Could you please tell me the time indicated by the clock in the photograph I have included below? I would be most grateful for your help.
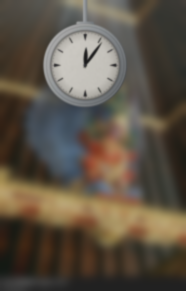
12:06
